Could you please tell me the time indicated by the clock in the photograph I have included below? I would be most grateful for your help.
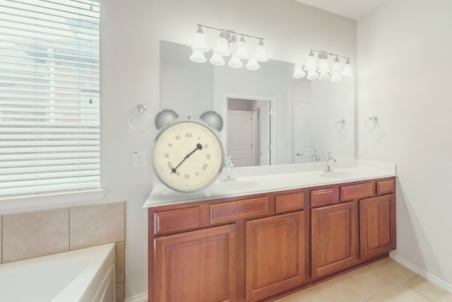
1:37
